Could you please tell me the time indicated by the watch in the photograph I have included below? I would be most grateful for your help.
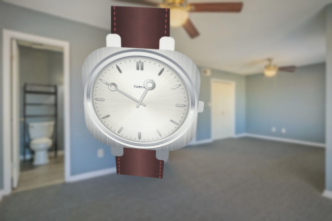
12:50
